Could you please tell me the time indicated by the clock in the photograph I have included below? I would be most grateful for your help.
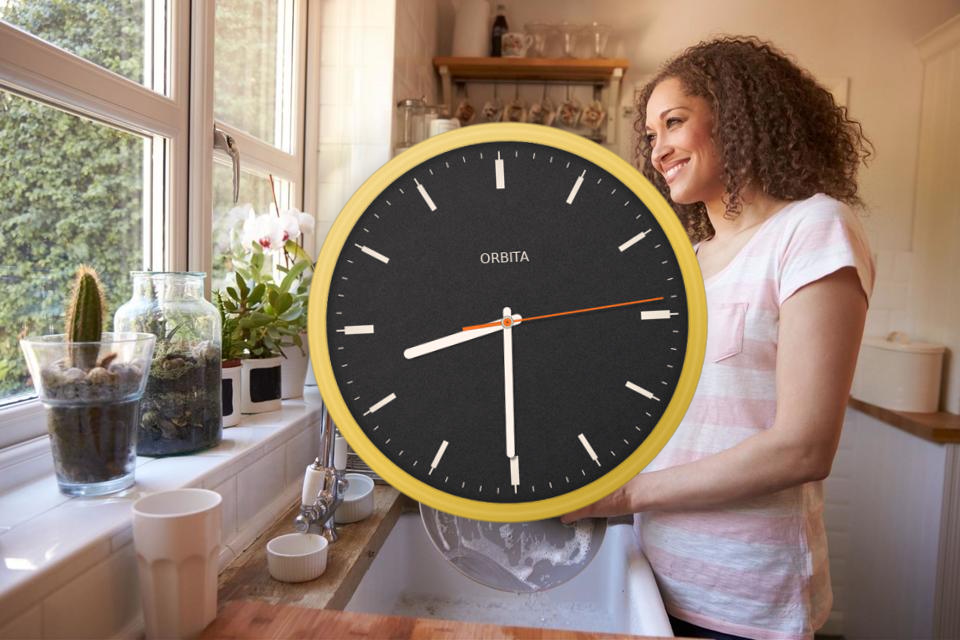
8:30:14
